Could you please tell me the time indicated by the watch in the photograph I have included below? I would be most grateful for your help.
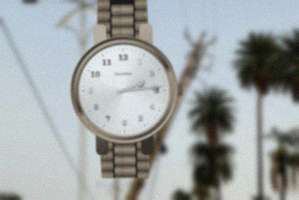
2:14
